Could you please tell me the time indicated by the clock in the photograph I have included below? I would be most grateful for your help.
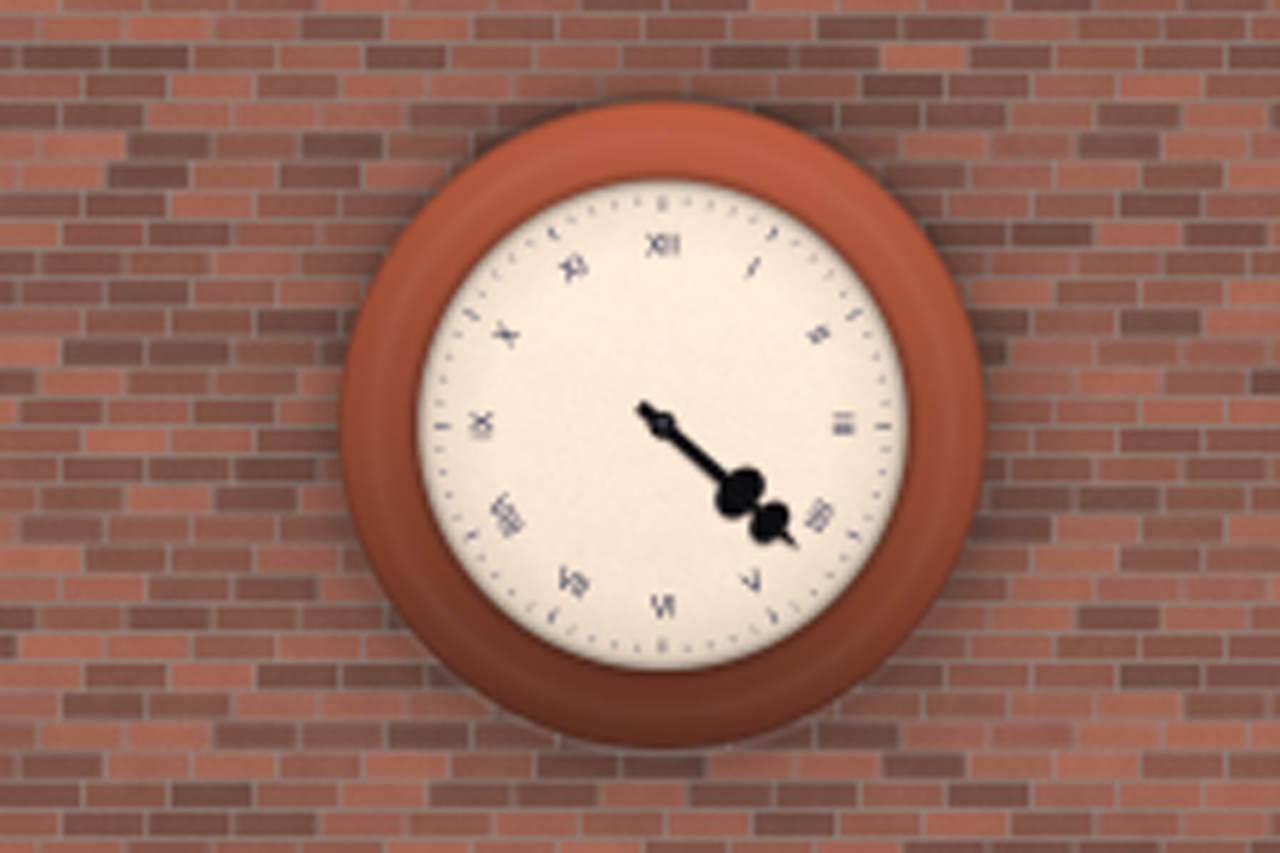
4:22
